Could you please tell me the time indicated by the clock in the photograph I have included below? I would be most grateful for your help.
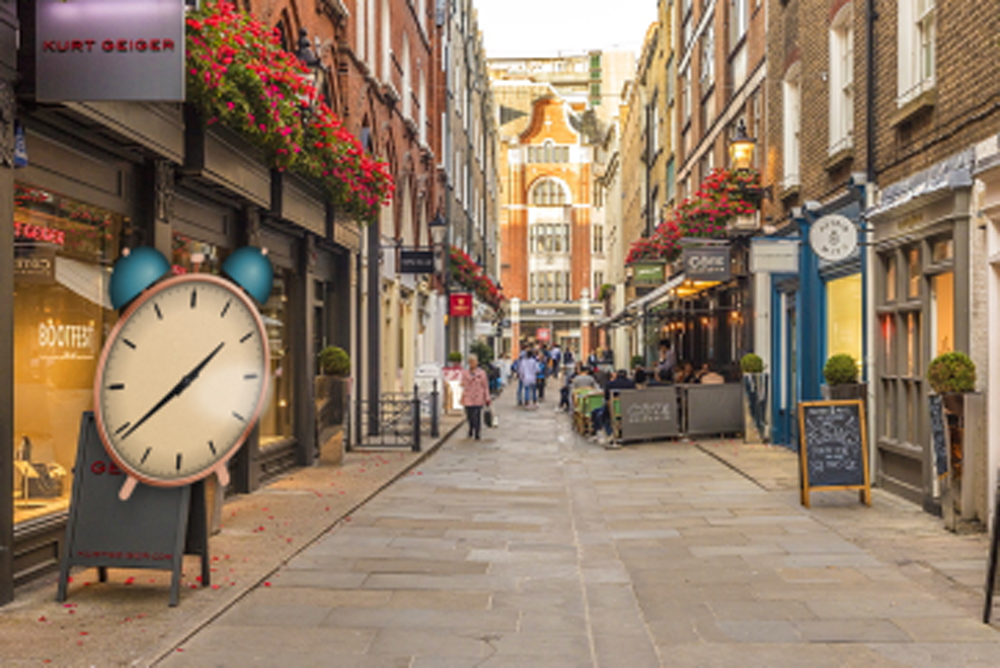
1:39
